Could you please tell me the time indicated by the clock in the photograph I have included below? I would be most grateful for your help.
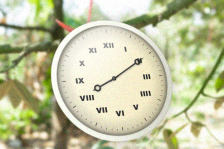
8:10
